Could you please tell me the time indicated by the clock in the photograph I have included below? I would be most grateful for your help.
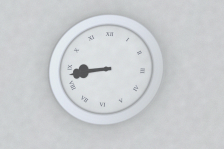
8:43
